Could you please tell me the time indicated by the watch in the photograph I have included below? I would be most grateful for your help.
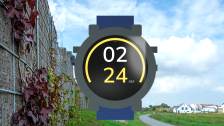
2:24
